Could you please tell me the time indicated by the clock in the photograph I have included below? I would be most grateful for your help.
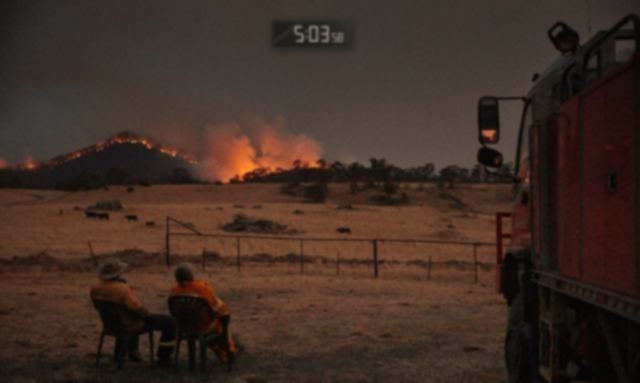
5:03
